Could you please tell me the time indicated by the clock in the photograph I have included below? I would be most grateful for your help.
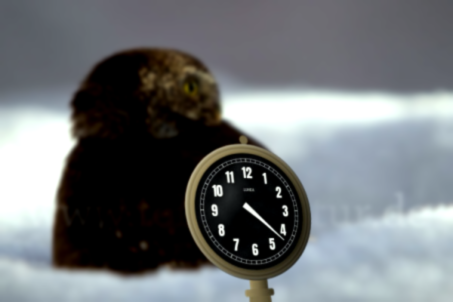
4:22
